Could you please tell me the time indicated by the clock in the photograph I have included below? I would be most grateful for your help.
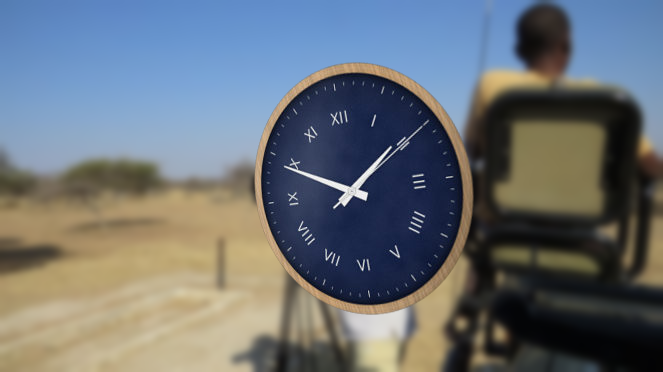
1:49:10
